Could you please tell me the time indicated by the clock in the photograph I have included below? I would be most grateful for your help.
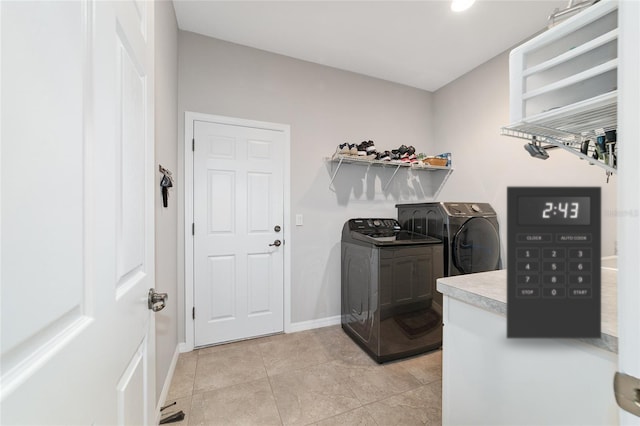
2:43
